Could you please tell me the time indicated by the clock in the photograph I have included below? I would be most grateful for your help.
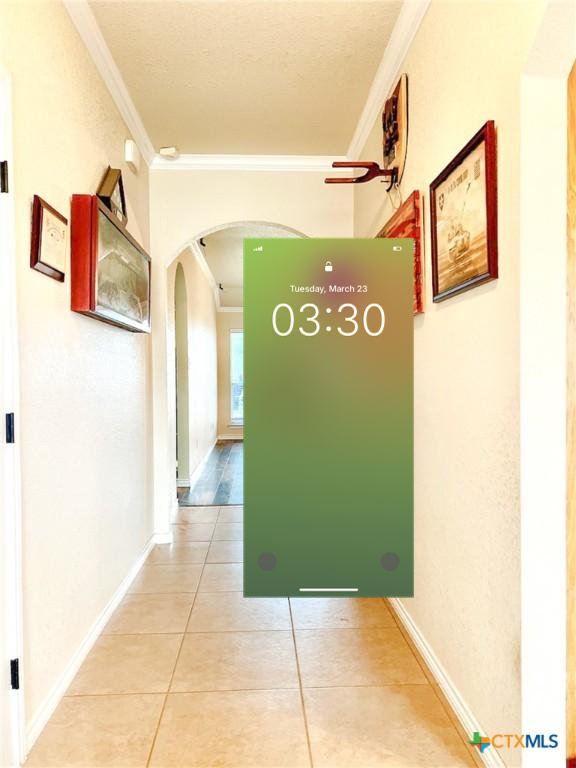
3:30
